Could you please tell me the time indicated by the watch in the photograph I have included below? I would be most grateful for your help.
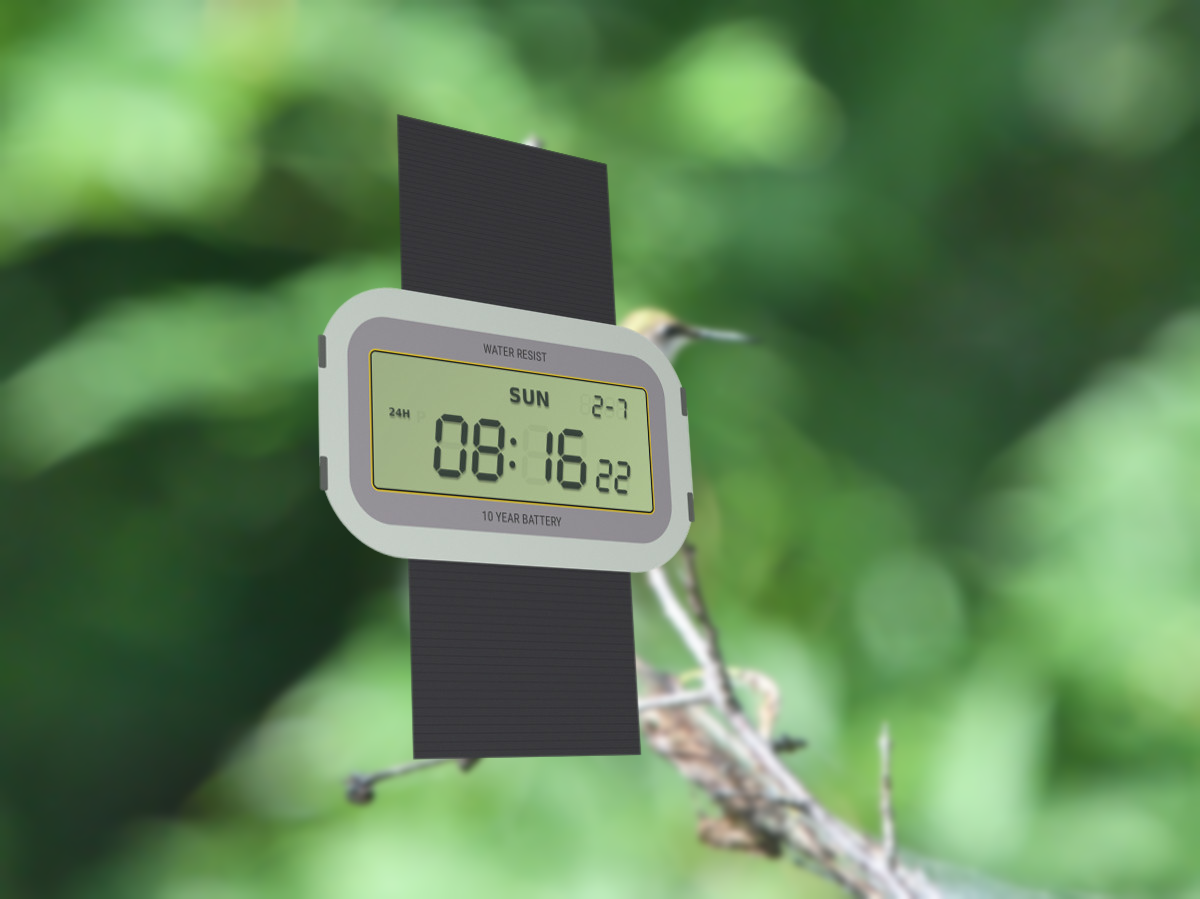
8:16:22
